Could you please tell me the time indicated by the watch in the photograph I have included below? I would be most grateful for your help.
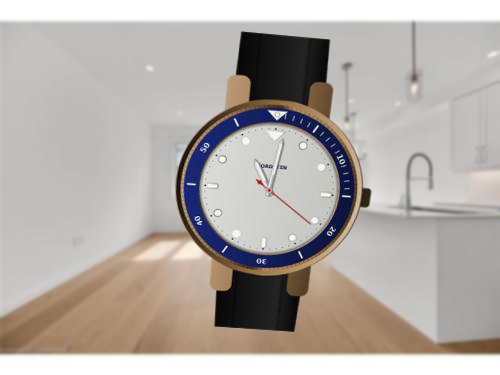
11:01:21
